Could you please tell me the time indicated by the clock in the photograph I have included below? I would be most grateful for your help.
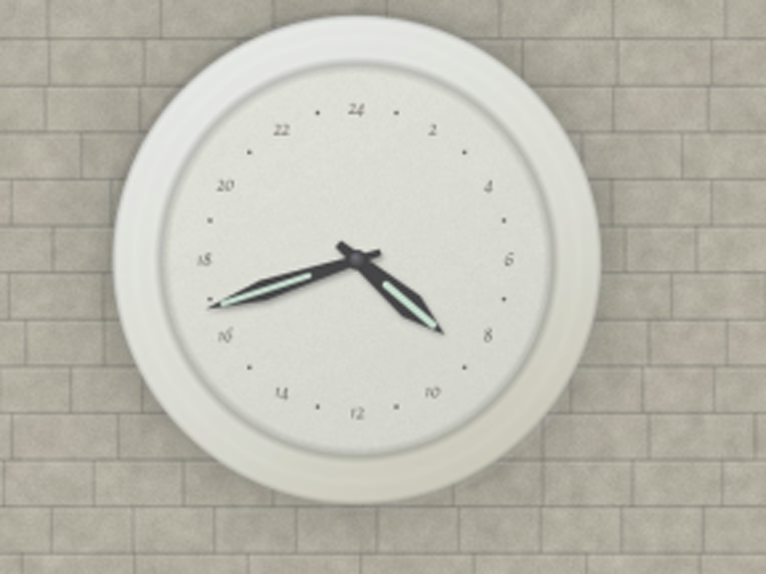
8:42
